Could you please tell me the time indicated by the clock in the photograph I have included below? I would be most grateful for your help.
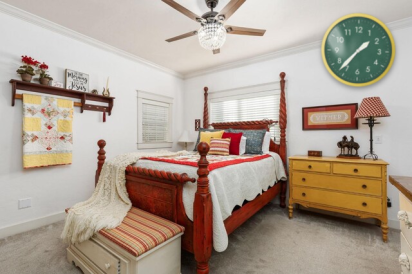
1:37
